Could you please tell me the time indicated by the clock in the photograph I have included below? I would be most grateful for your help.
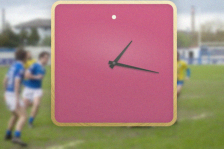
1:17
